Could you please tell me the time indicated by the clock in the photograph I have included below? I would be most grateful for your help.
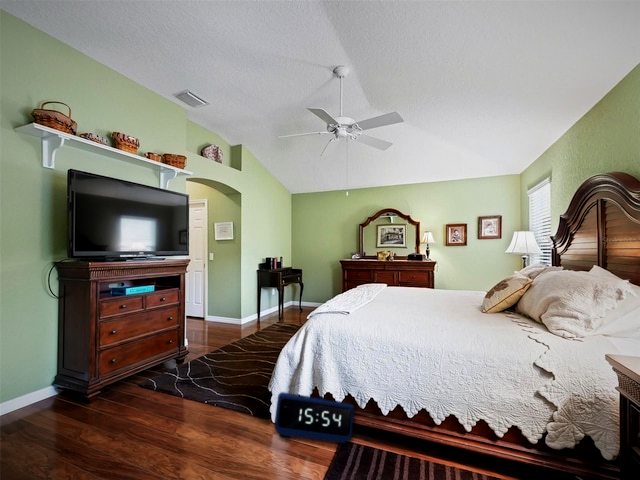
15:54
